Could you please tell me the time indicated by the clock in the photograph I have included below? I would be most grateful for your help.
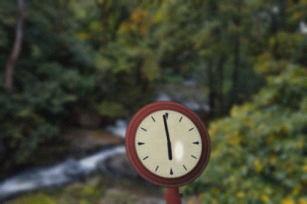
5:59
